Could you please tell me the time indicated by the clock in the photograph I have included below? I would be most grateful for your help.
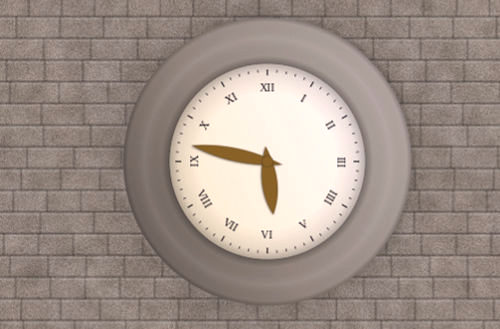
5:47
